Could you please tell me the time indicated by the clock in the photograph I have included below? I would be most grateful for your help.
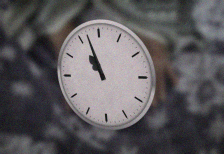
10:57
